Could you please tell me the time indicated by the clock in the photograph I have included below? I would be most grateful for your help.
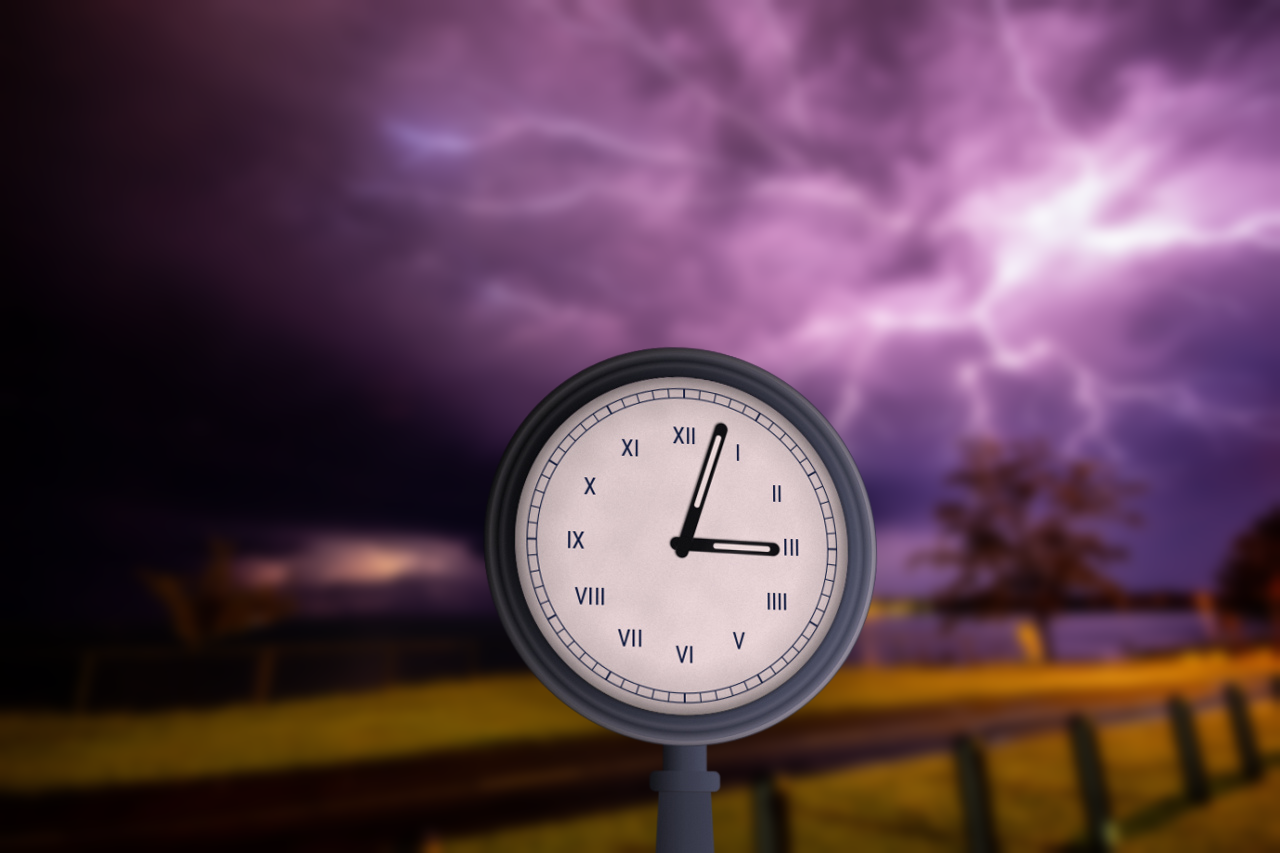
3:03
